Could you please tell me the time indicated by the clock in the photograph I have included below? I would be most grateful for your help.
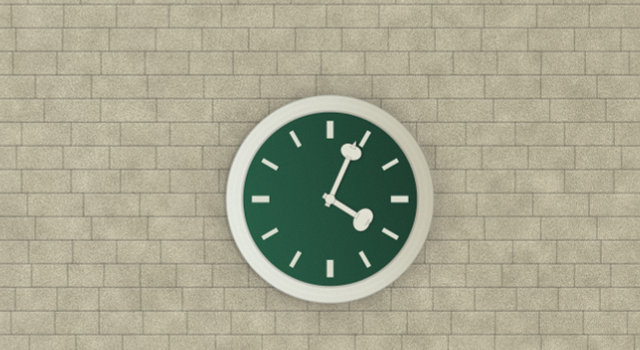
4:04
